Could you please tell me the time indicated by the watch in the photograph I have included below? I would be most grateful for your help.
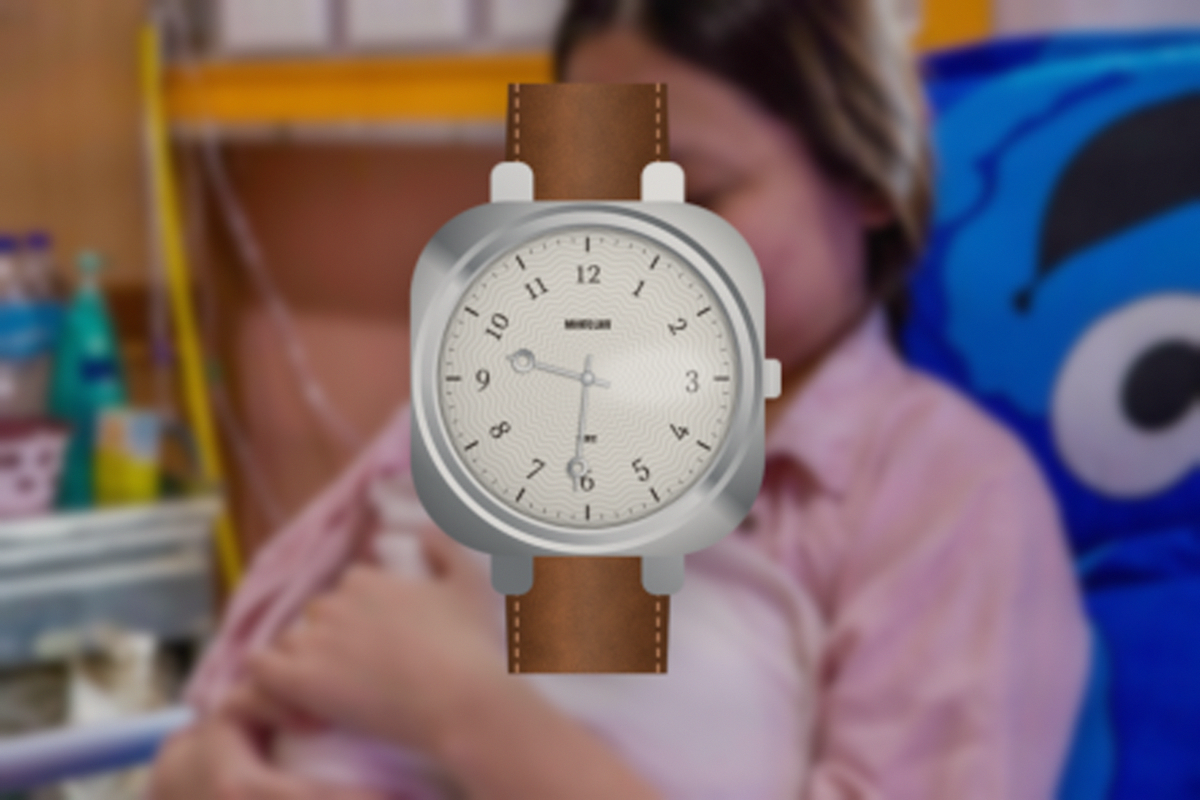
9:31
